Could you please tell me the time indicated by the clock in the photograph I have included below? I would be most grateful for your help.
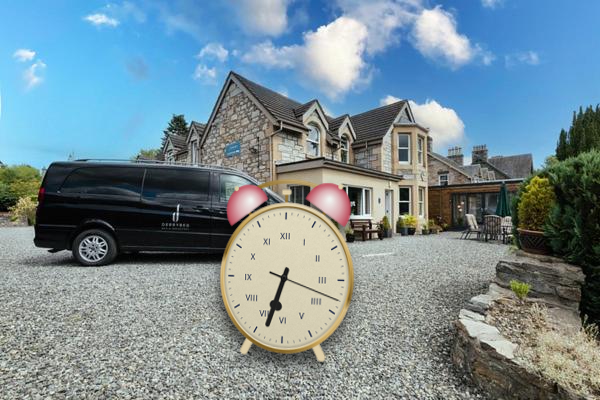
6:33:18
